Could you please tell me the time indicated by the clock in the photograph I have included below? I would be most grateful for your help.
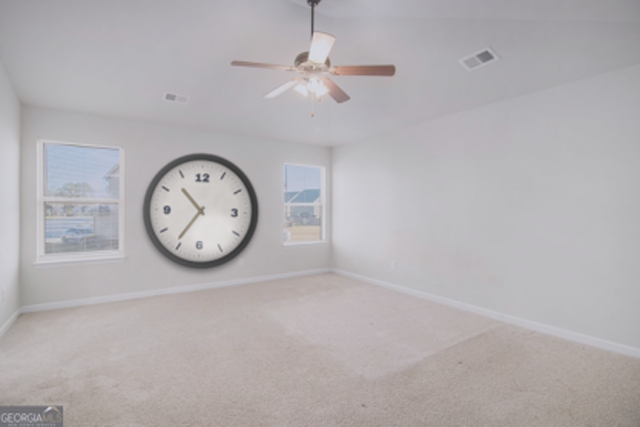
10:36
